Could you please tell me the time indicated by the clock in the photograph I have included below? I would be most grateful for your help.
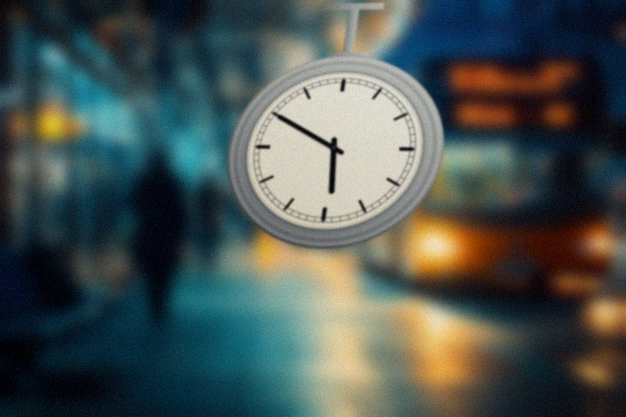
5:50
